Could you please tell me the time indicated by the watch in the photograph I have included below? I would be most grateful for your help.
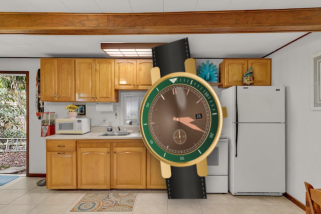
3:20
